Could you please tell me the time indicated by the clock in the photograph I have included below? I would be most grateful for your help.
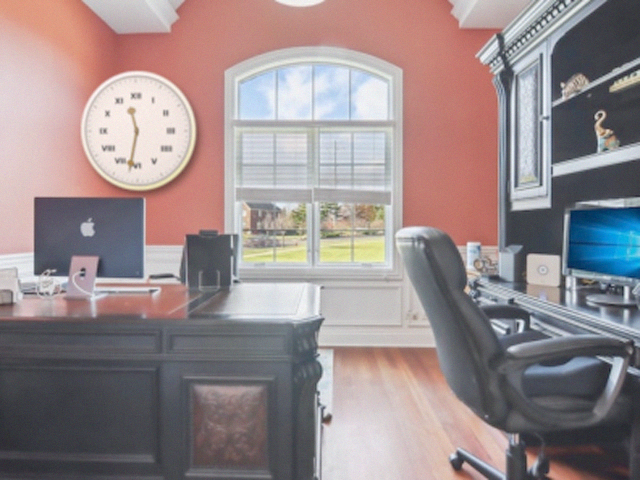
11:32
